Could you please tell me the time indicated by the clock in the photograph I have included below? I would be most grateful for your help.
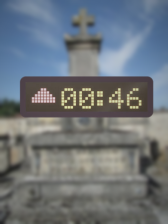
0:46
